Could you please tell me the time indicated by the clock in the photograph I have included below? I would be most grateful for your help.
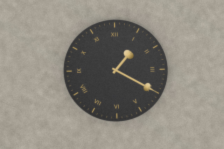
1:20
